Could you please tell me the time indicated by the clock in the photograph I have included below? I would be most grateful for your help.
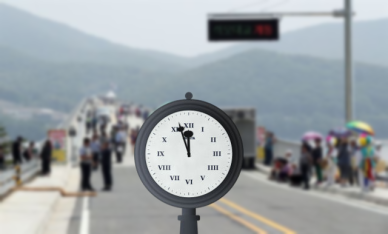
11:57
